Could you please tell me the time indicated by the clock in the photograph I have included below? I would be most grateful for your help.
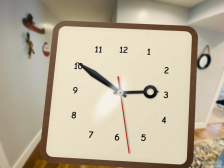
2:50:28
